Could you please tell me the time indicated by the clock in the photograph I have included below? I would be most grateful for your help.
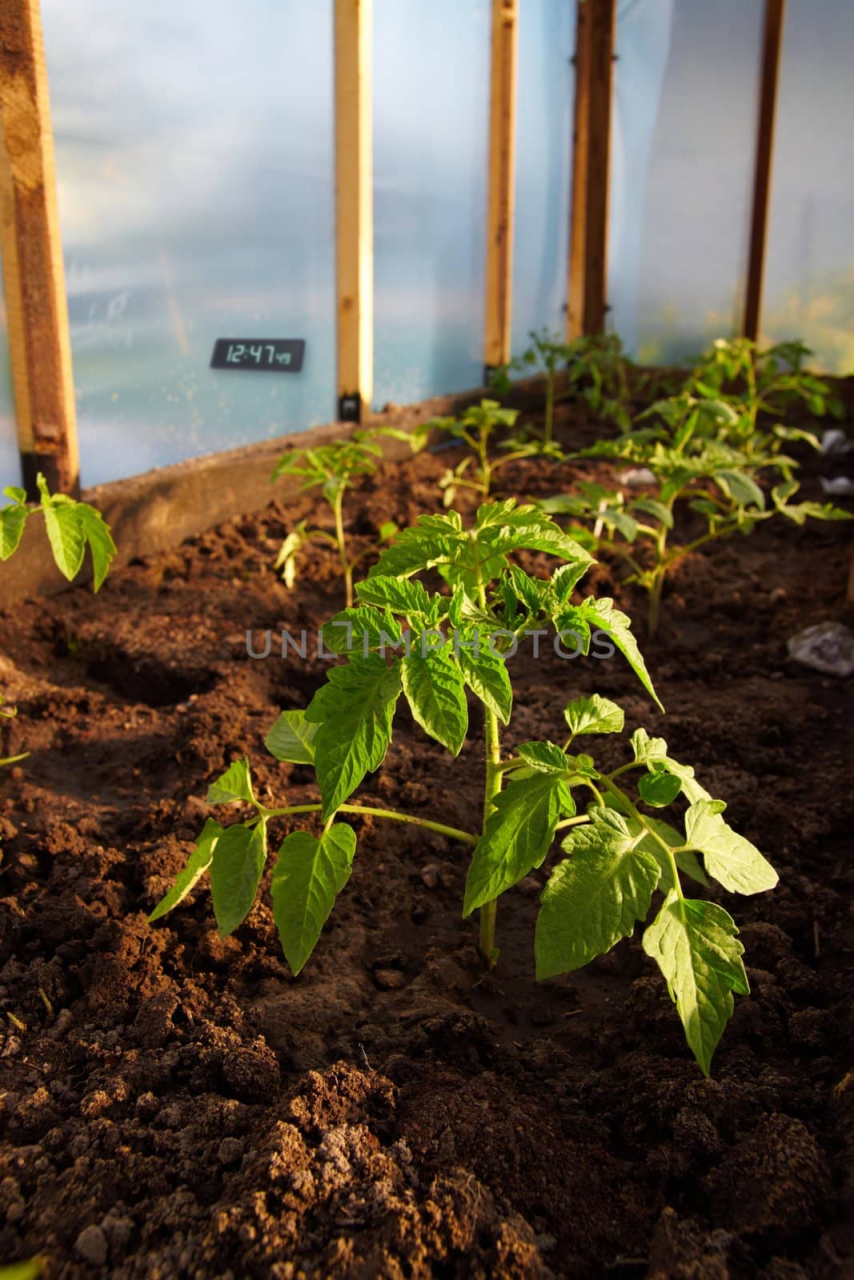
12:47
